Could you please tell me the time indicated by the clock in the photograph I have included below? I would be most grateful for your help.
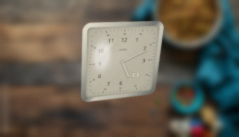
5:11
